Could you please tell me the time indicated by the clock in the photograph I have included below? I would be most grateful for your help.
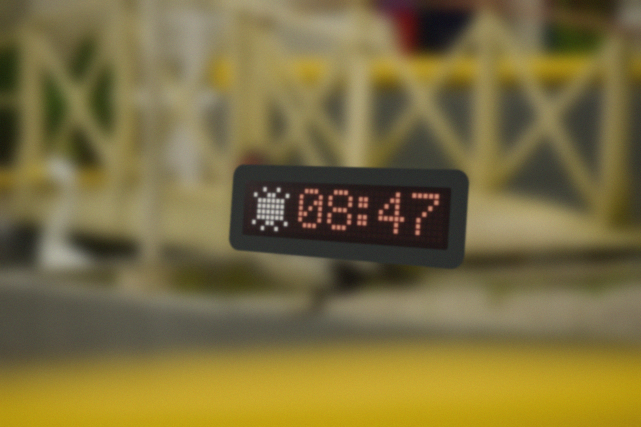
8:47
